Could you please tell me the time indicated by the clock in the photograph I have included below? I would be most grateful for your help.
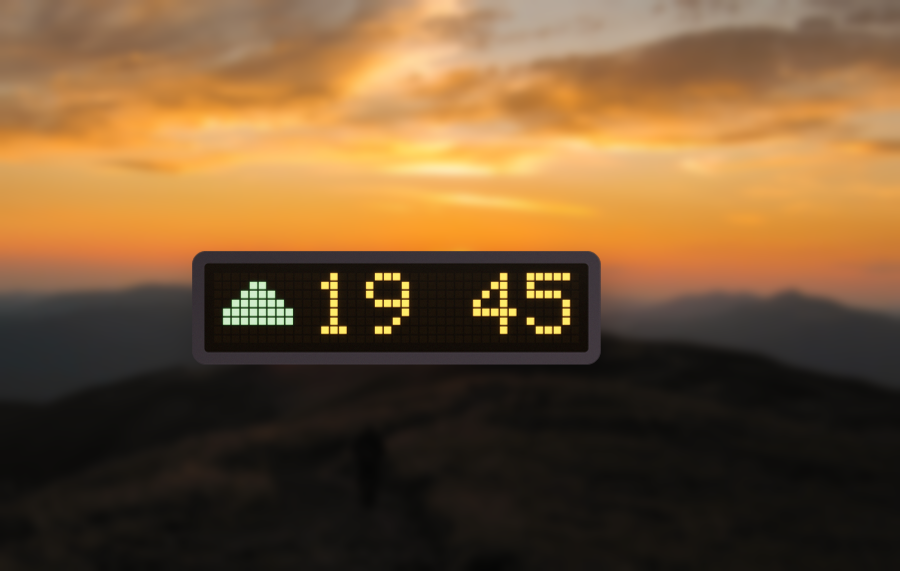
19:45
